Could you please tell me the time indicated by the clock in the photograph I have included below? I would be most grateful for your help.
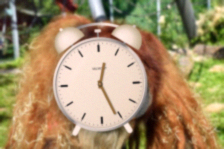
12:26
